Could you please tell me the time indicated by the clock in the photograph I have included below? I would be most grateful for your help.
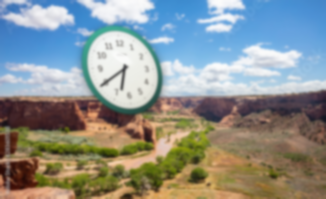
6:40
